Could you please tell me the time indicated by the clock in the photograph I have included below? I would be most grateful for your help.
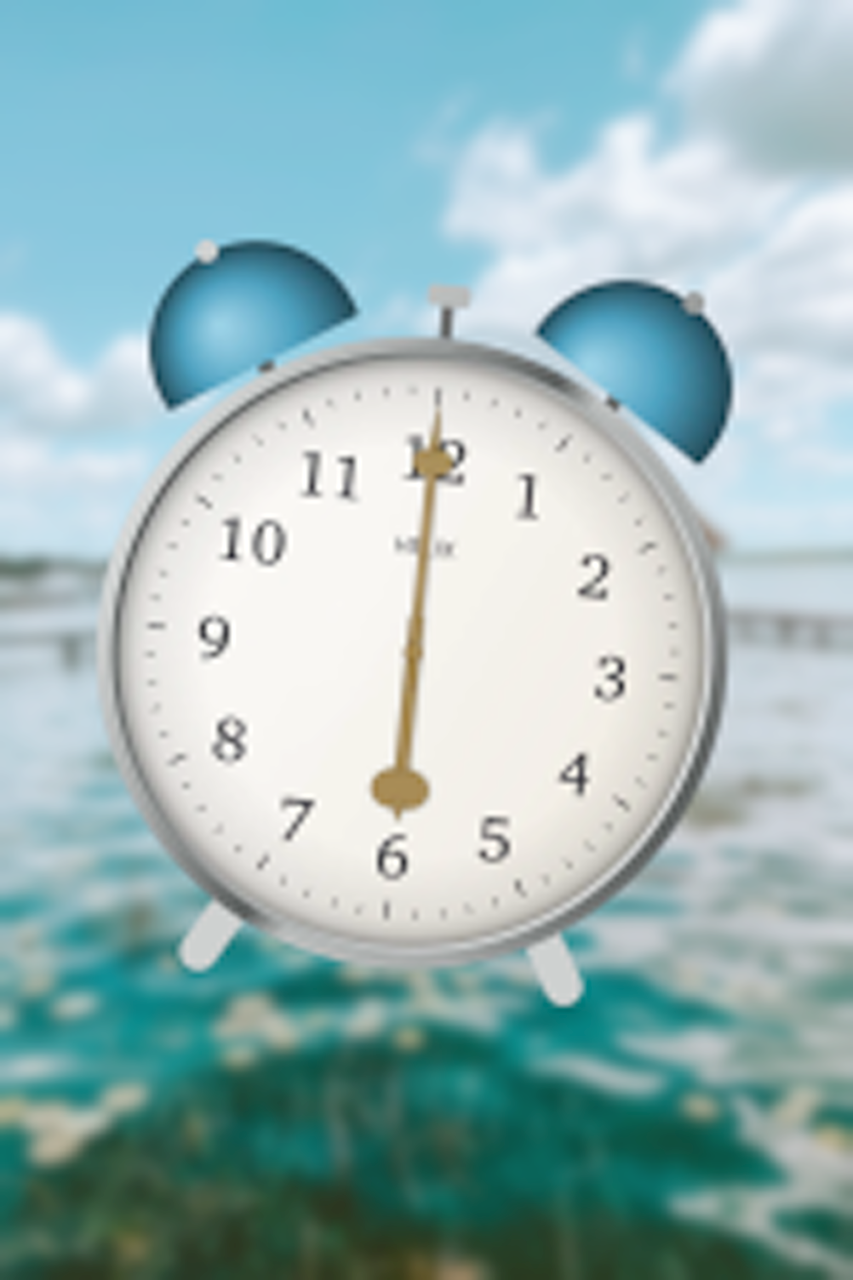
6:00
